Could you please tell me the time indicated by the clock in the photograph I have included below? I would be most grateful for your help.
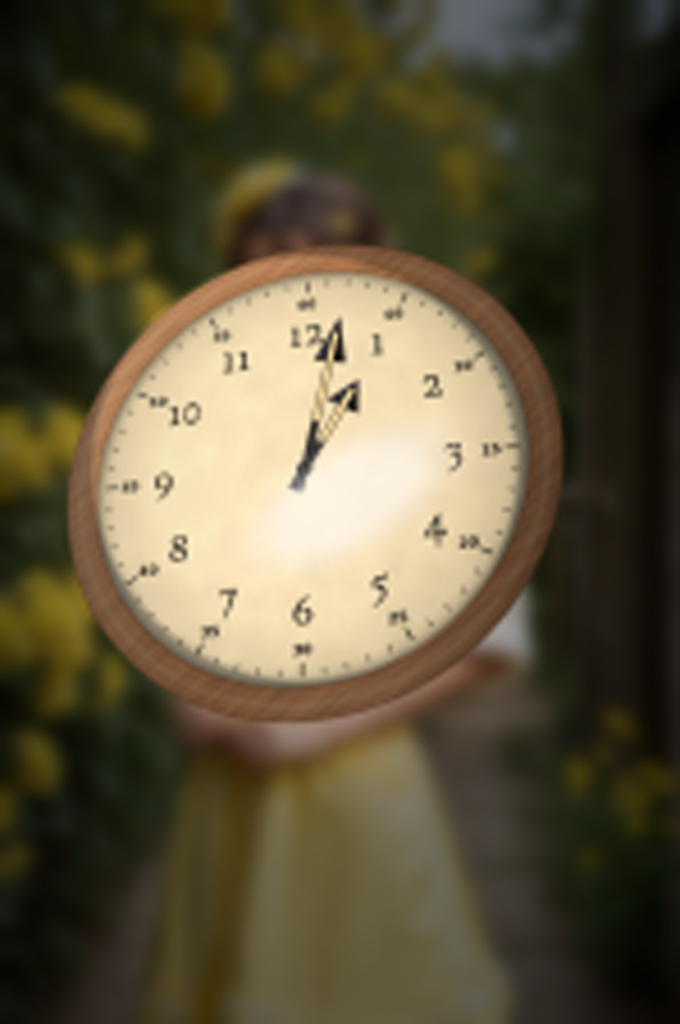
1:02
